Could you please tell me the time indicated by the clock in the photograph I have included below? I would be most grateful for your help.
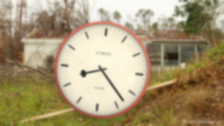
8:23
